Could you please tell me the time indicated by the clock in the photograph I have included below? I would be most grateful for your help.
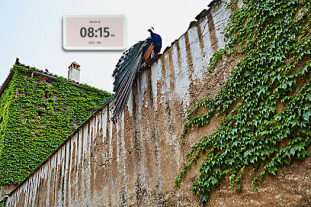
8:15
